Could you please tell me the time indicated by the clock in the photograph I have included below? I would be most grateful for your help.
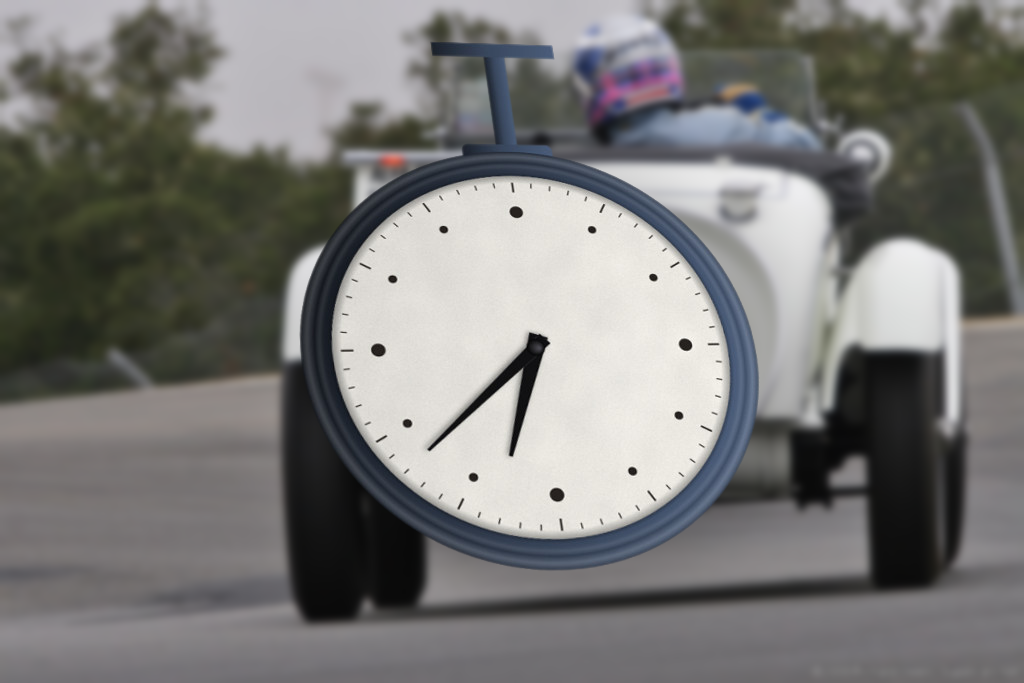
6:38
